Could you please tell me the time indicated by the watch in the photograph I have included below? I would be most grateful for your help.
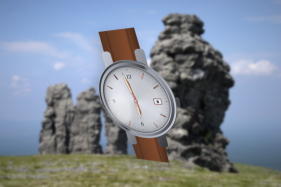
5:58
